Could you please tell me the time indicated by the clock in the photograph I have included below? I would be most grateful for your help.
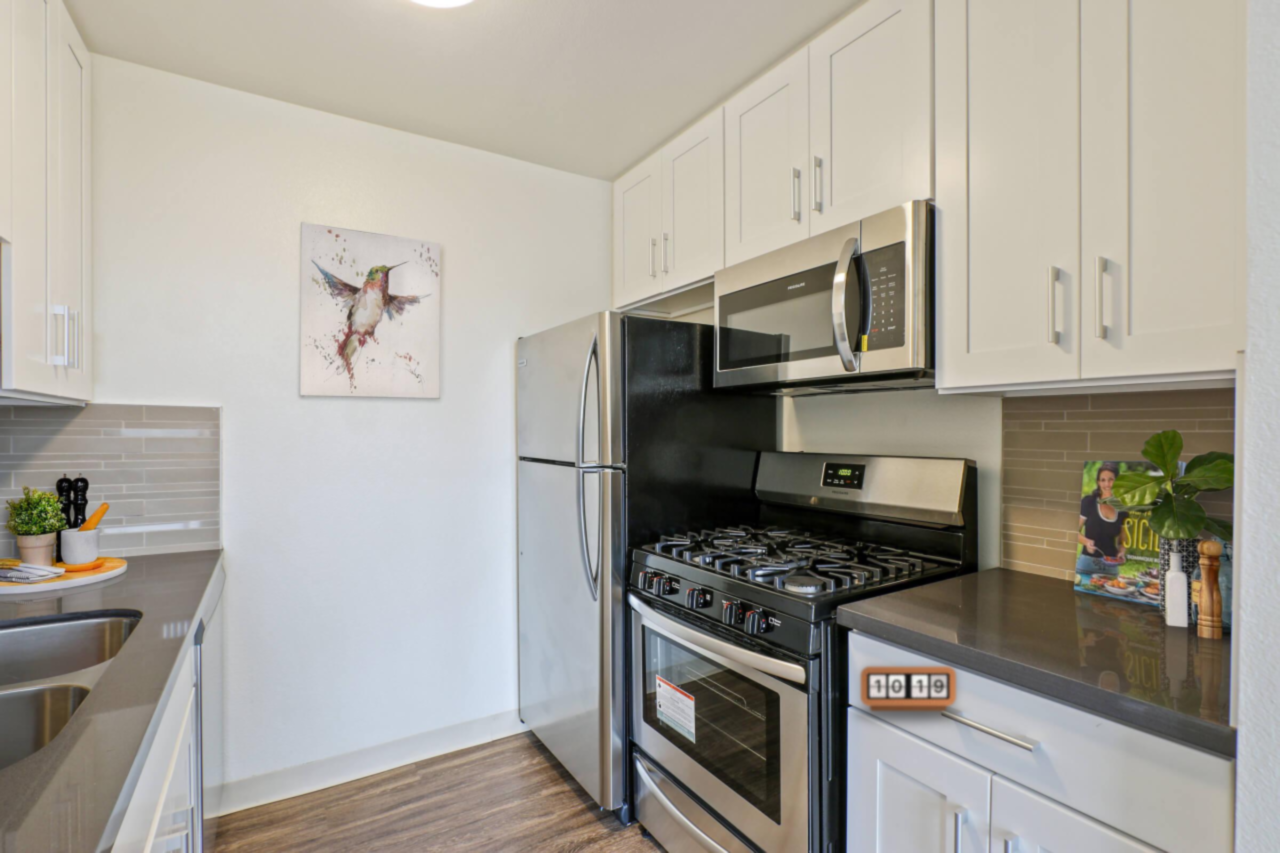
10:19
